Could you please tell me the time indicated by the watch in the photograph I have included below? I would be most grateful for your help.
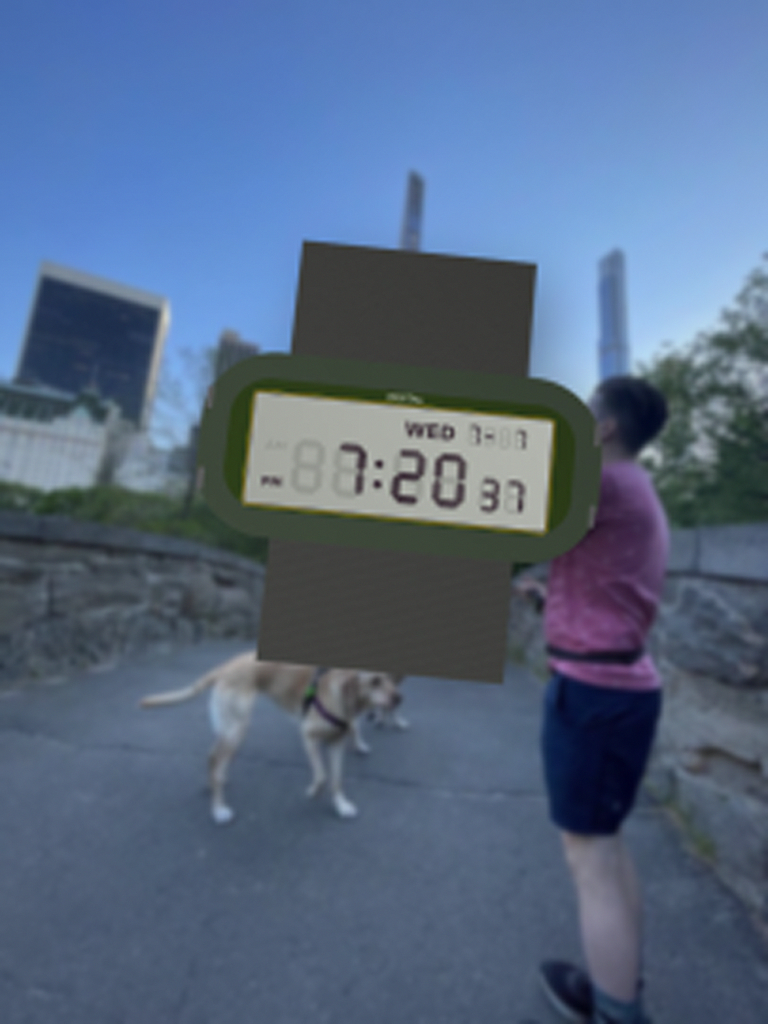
7:20:37
